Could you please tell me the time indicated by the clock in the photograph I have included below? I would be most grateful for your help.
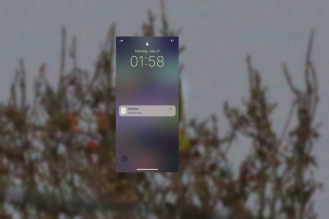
1:58
